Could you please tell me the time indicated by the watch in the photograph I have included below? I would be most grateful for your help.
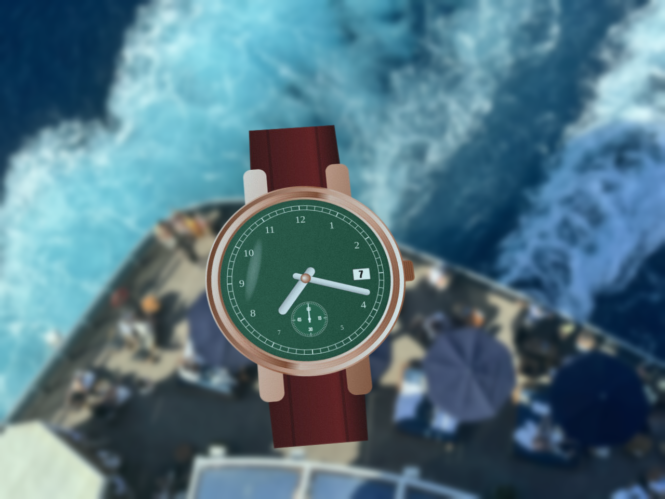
7:18
